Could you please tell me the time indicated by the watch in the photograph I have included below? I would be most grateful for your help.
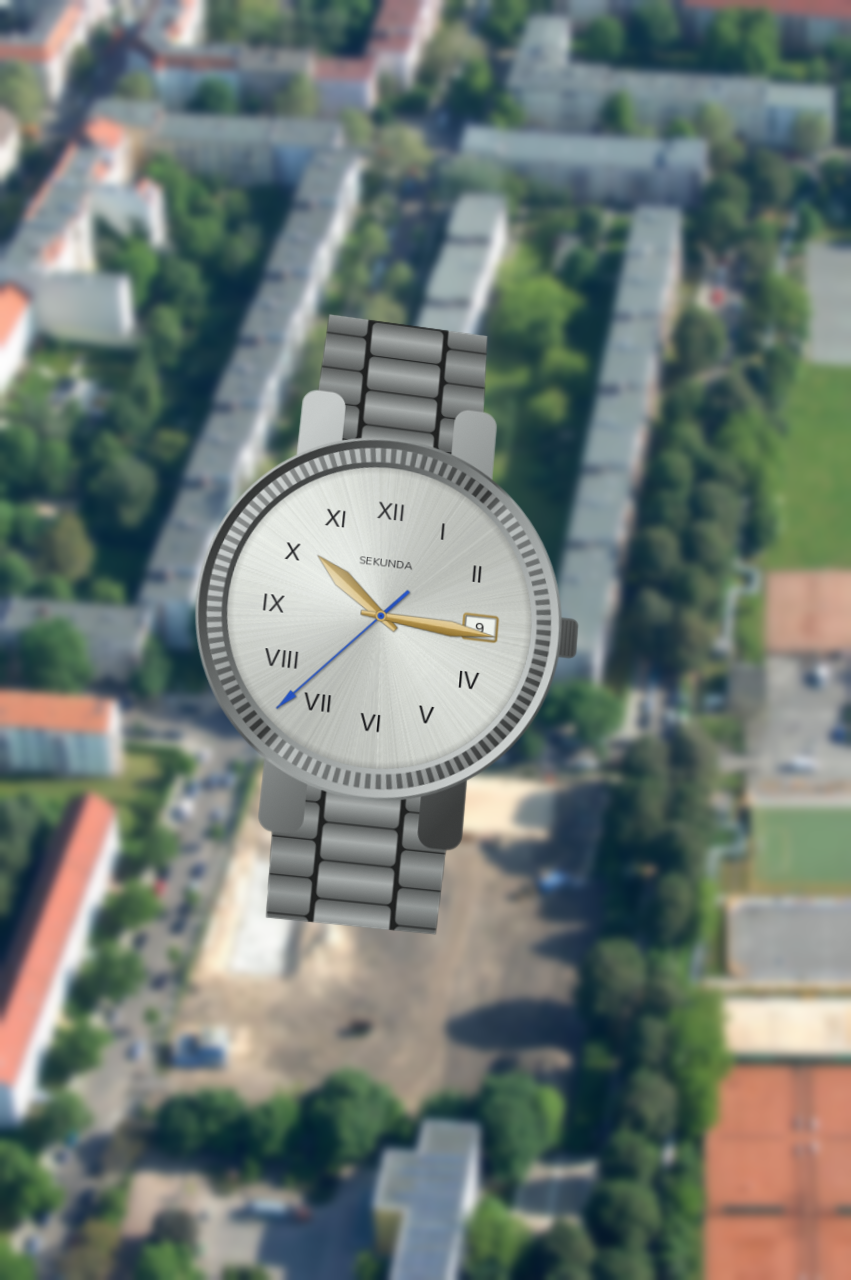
10:15:37
